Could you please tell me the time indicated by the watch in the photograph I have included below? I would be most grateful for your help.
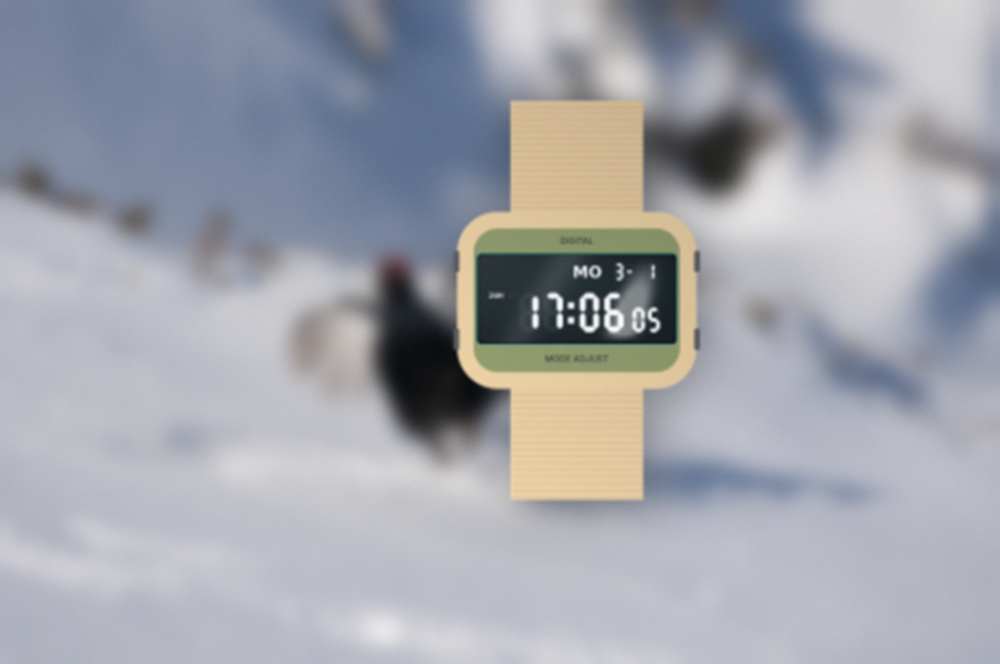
17:06:05
